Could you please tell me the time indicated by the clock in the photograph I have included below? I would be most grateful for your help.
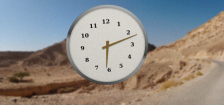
6:12
